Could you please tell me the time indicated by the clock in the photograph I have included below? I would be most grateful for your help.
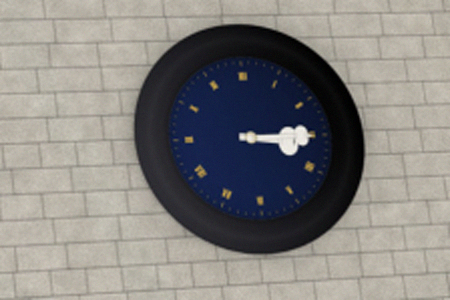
3:15
